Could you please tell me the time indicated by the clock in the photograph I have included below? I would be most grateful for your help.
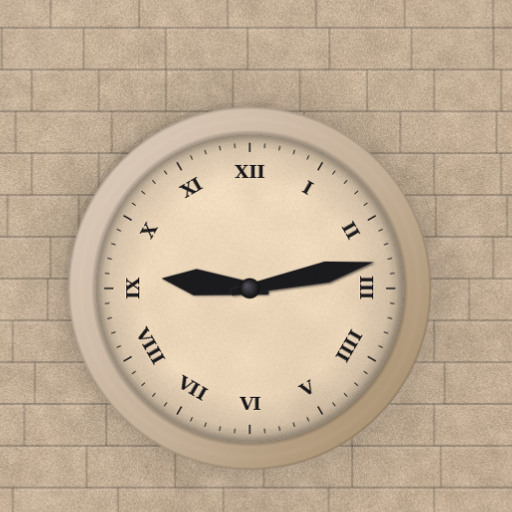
9:13
